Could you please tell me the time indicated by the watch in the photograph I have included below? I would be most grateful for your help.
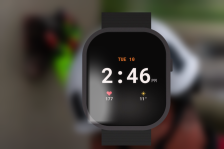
2:46
